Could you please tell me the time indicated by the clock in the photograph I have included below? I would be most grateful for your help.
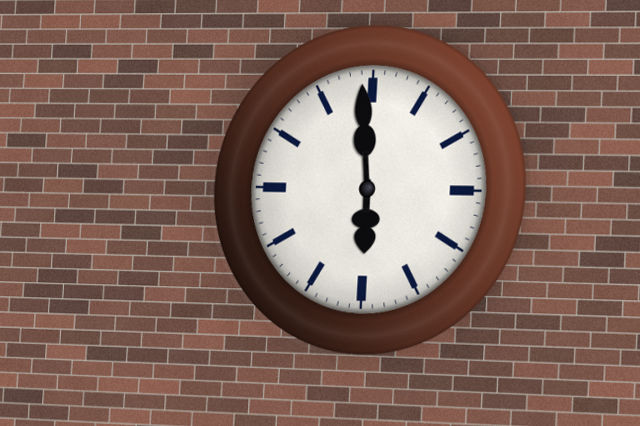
5:59
